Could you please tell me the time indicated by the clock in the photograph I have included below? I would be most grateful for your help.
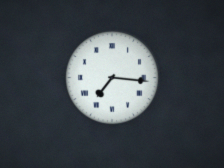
7:16
